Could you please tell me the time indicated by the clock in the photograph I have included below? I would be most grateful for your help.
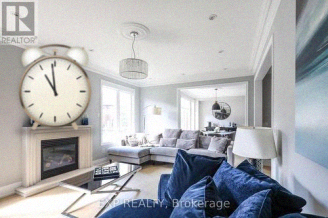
10:59
